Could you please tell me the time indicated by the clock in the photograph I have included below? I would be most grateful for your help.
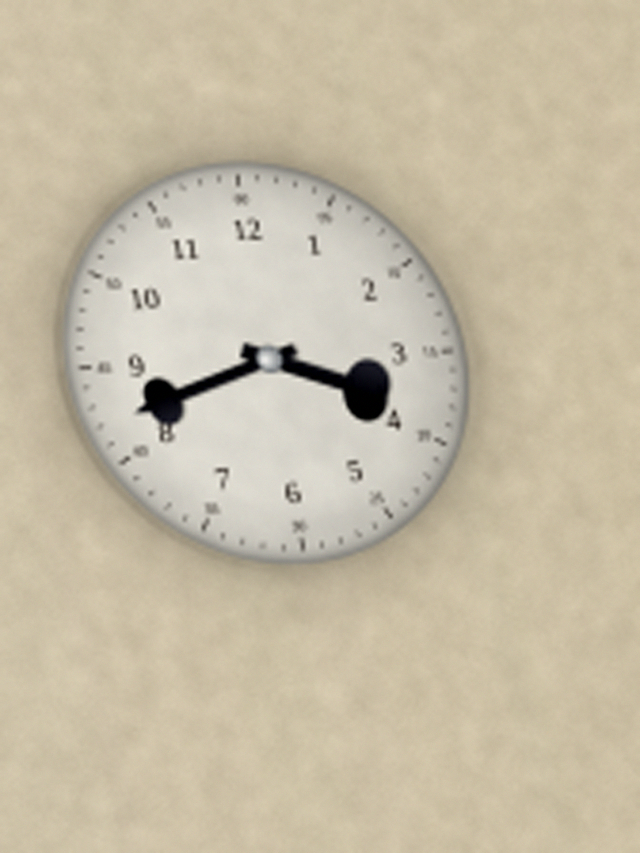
3:42
